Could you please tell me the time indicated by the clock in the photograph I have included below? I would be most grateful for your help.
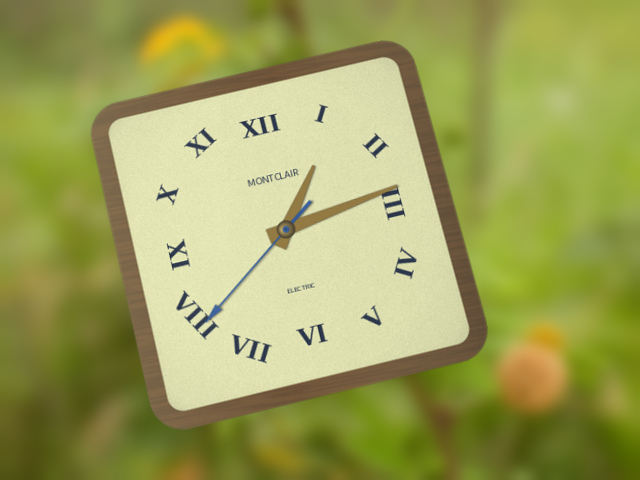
1:13:39
